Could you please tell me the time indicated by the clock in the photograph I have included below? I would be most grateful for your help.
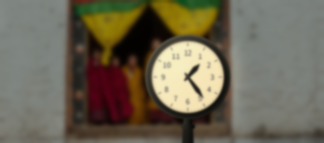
1:24
